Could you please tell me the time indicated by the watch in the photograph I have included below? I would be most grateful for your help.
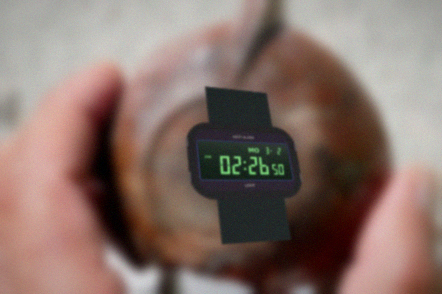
2:26:50
